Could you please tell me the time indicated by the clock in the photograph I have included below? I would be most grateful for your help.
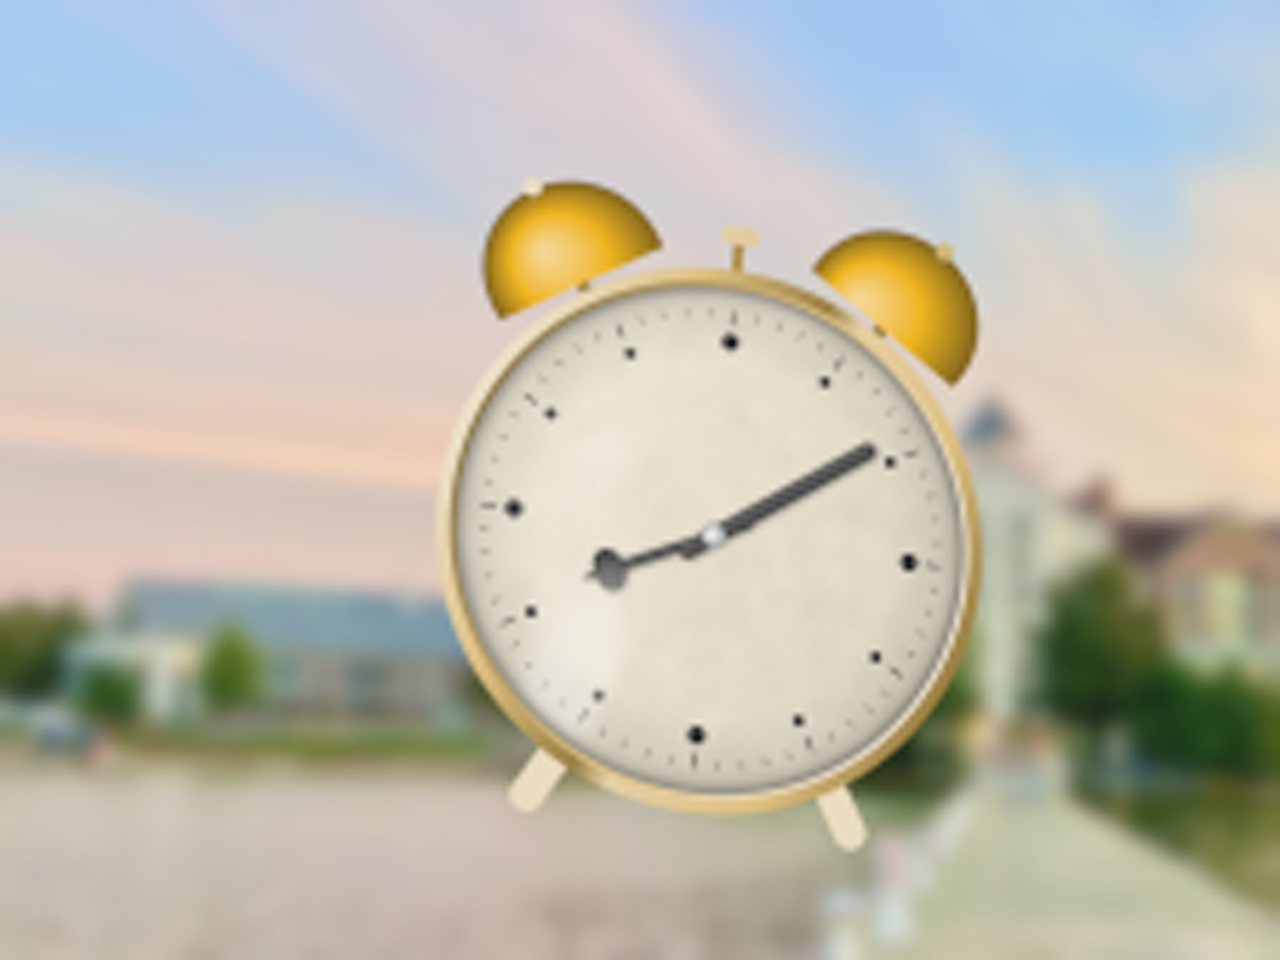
8:09
